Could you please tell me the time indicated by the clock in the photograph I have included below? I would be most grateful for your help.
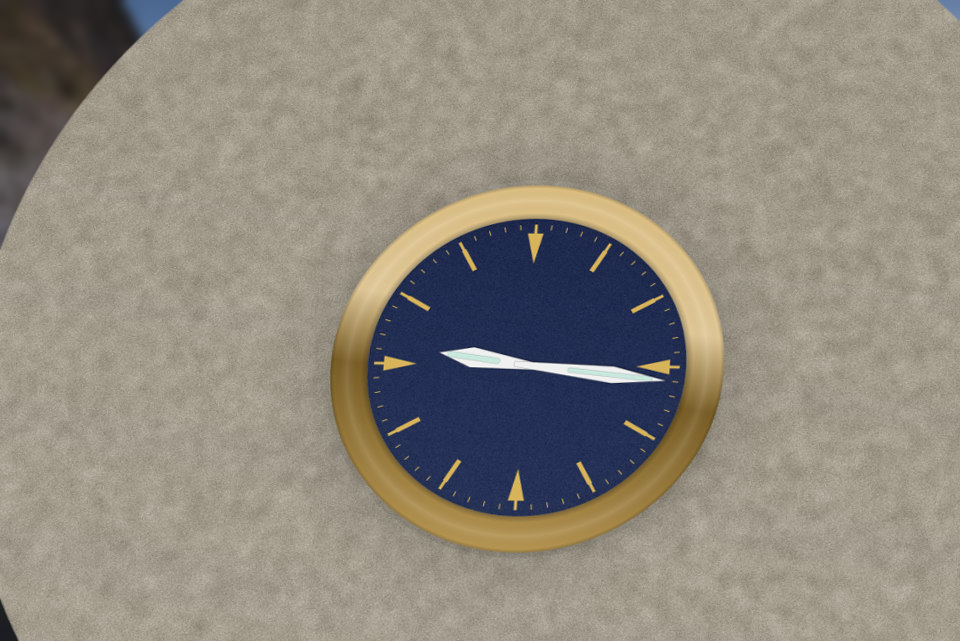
9:16
